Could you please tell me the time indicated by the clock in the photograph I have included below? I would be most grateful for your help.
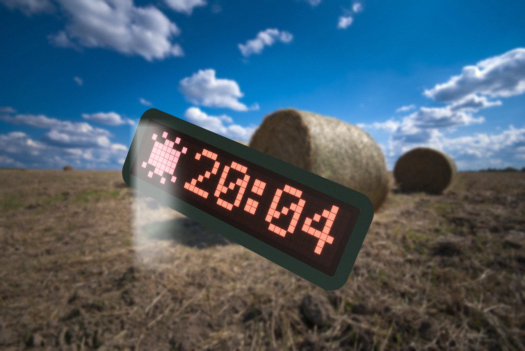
20:04
